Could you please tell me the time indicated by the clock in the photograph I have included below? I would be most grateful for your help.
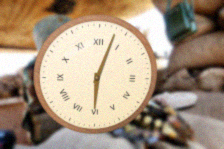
6:03
